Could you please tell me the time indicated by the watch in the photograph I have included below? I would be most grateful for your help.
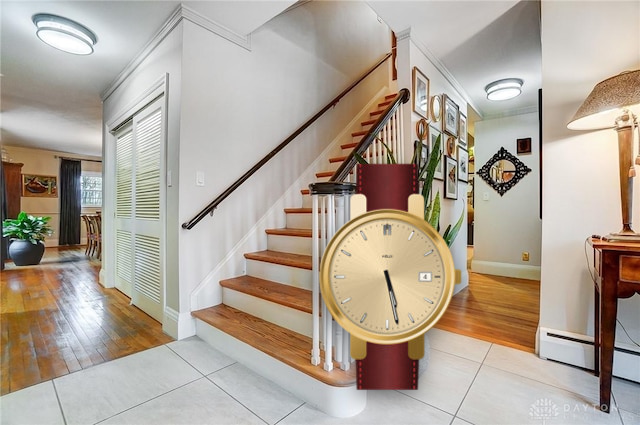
5:28
